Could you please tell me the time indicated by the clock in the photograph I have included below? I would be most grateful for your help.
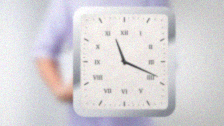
11:19
